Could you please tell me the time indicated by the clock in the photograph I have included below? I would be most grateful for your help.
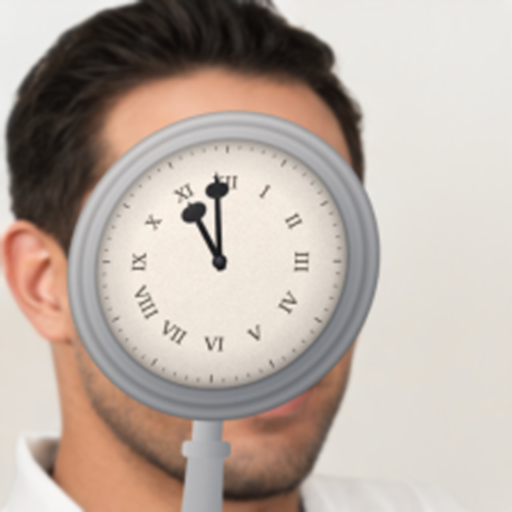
10:59
